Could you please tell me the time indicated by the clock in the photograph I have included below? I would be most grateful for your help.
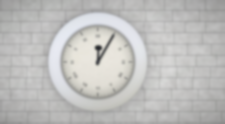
12:05
